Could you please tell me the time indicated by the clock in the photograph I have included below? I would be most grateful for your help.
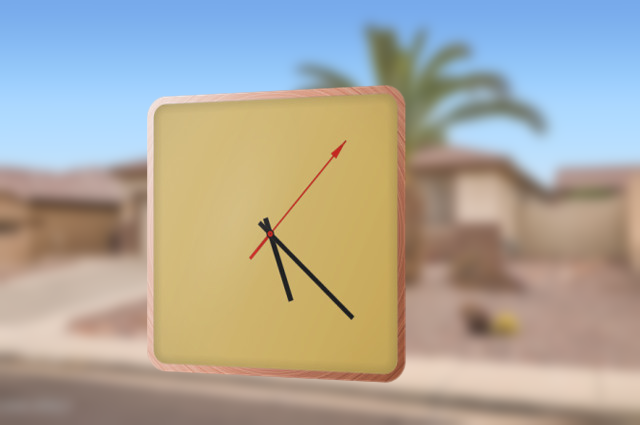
5:22:07
